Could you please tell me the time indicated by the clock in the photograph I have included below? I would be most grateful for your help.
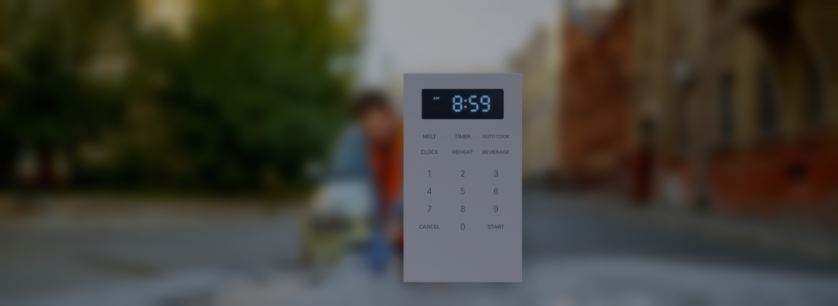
8:59
